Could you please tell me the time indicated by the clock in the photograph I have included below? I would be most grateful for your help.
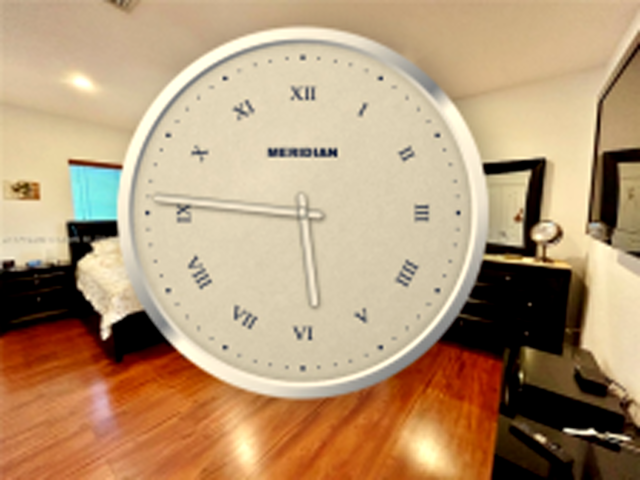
5:46
